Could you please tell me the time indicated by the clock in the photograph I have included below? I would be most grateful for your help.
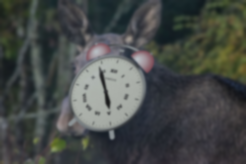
4:54
